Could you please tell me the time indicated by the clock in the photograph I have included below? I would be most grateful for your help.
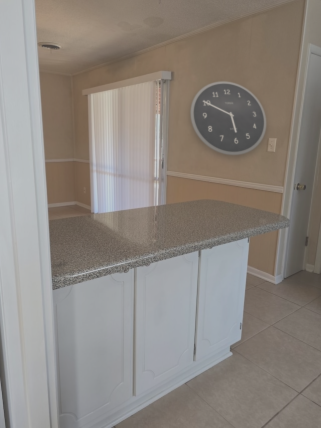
5:50
